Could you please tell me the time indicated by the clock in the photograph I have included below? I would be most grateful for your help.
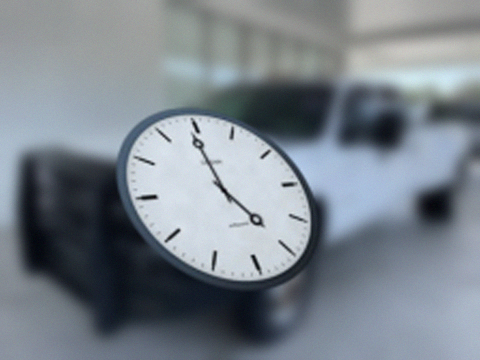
4:59
